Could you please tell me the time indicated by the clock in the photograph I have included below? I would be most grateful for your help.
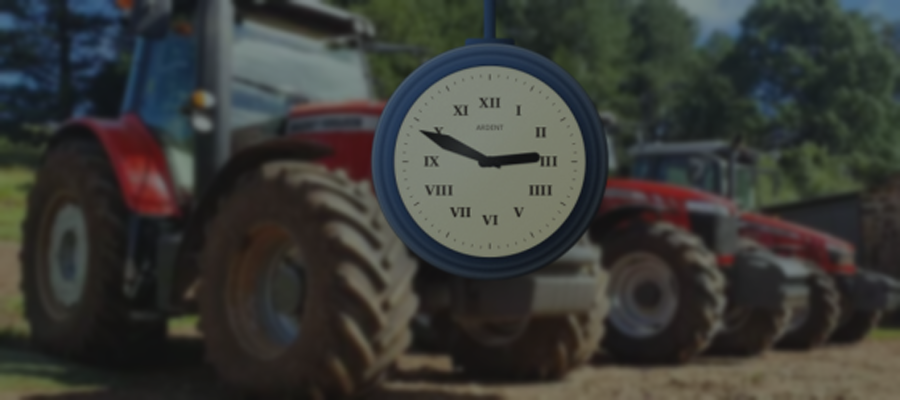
2:49
